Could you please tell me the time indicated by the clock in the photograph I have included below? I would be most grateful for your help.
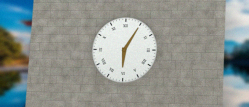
6:05
